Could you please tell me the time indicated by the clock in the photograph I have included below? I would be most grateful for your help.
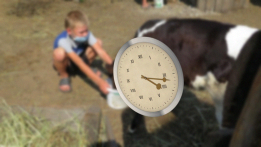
4:17
